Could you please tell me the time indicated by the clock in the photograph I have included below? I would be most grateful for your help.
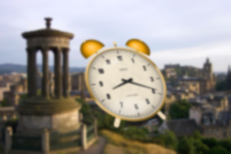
8:19
